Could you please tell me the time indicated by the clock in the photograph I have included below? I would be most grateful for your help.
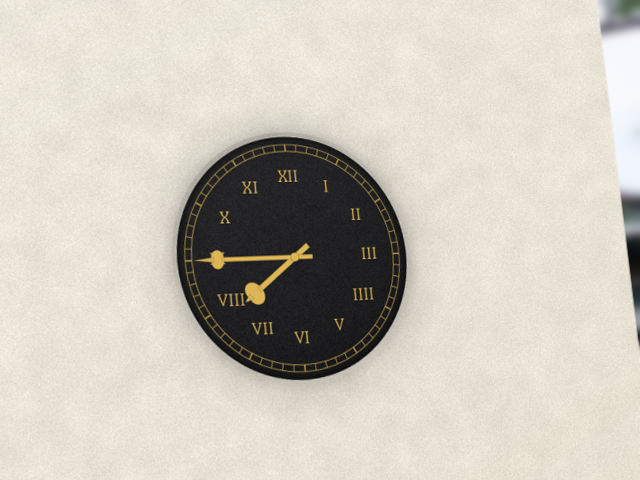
7:45
